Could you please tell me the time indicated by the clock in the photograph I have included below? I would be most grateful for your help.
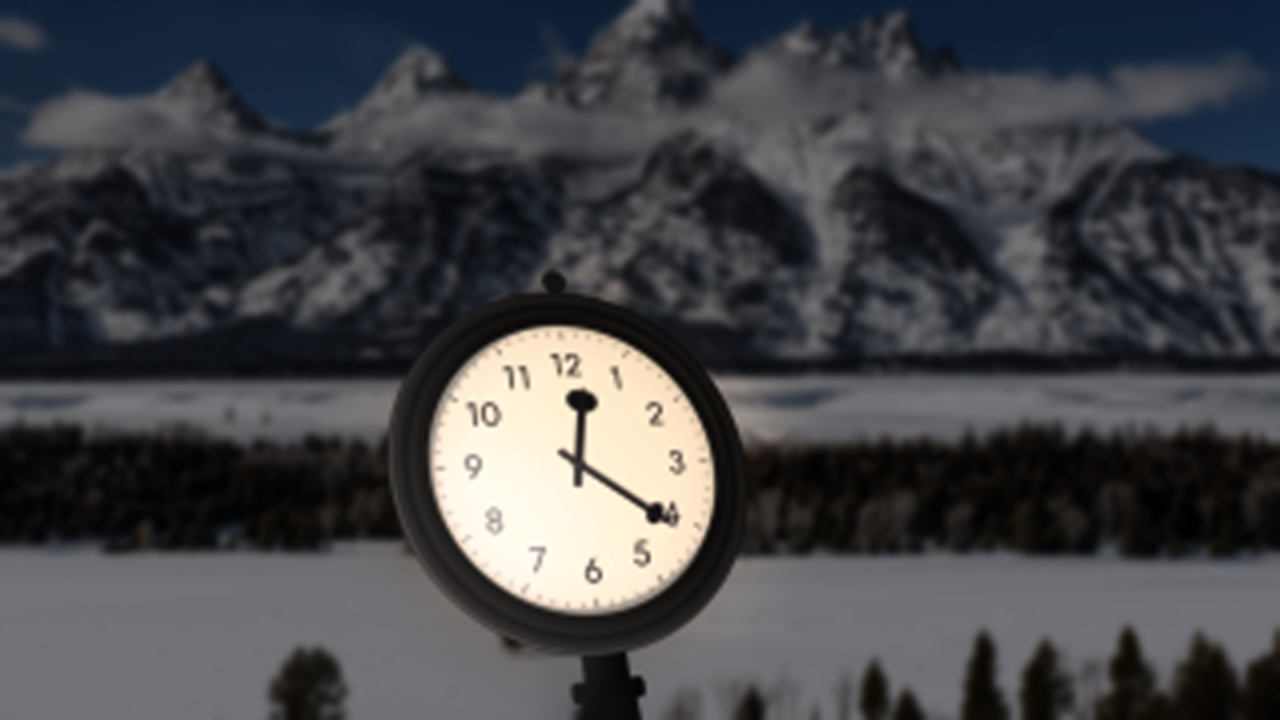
12:21
